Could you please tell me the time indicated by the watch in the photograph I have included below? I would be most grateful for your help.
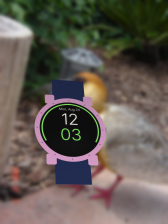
12:03
